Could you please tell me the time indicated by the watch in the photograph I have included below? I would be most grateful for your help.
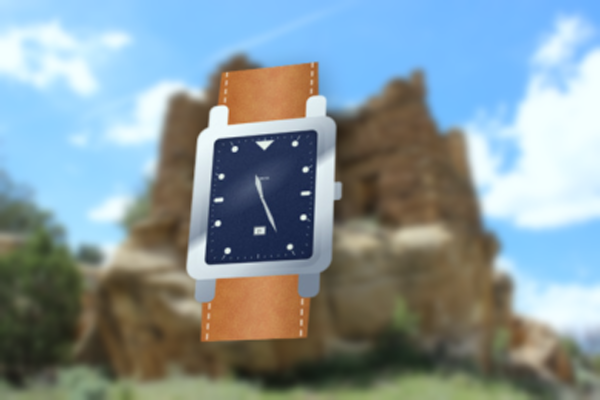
11:26
